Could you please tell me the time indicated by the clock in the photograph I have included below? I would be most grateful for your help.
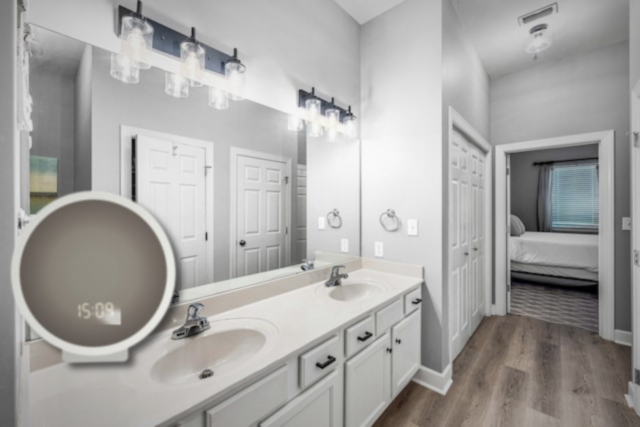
15:09
